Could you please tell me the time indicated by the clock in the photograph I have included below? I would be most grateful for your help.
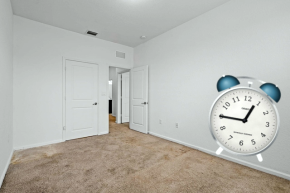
12:45
